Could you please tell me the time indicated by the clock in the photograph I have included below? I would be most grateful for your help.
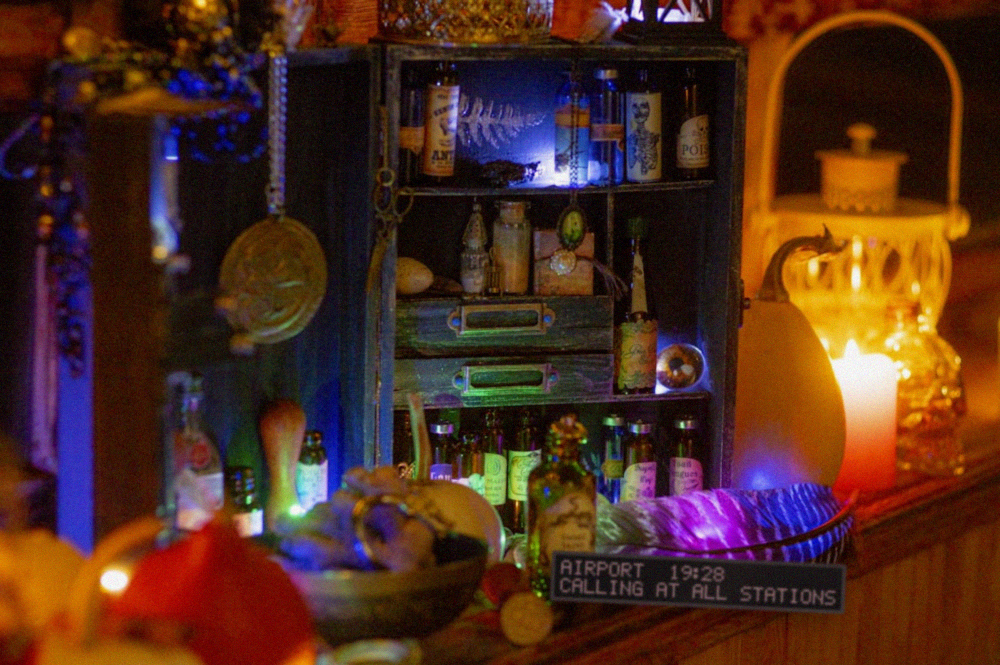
19:28
